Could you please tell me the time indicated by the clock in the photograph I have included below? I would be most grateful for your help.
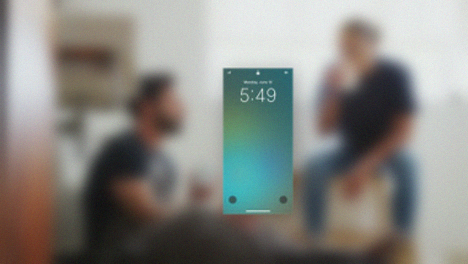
5:49
